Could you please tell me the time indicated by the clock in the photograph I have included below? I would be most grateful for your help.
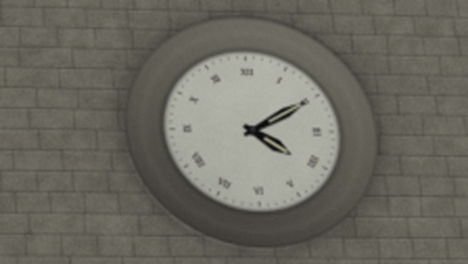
4:10
